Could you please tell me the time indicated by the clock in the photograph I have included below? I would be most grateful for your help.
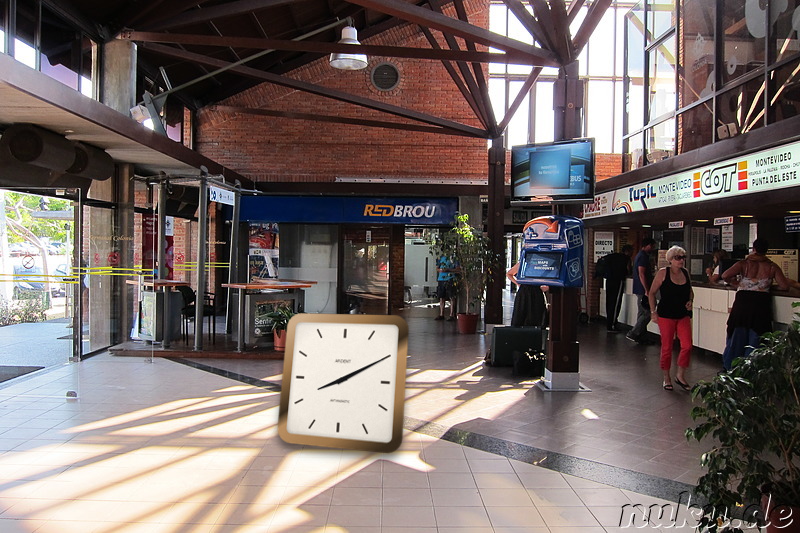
8:10
